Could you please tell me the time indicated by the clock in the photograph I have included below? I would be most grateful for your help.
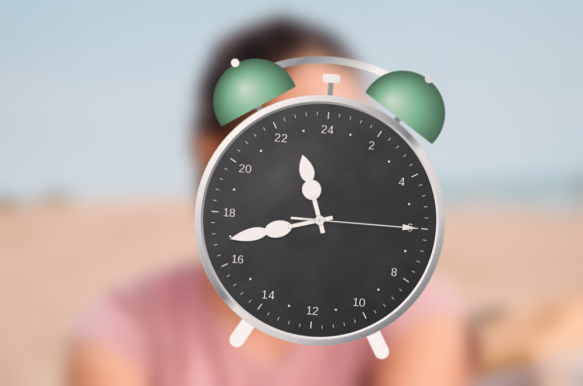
22:42:15
